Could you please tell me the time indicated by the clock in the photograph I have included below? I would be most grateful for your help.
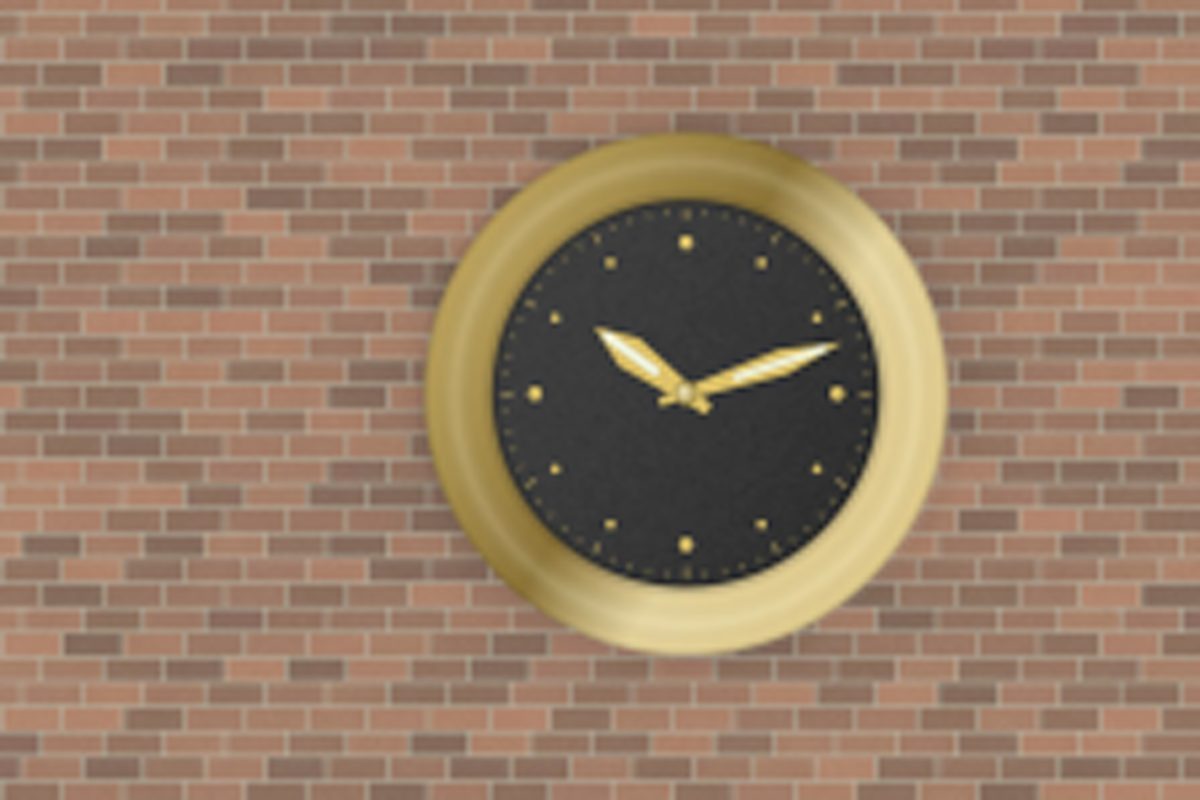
10:12
